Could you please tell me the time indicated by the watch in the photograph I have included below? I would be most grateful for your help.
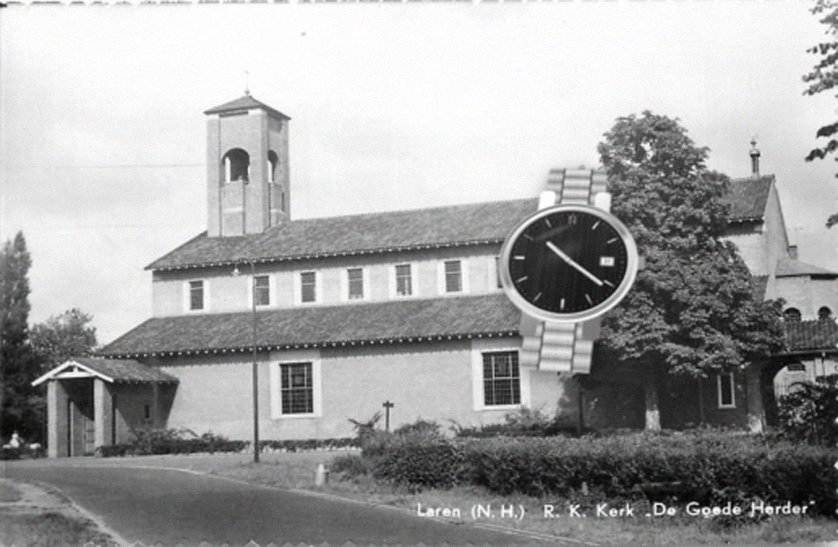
10:21
